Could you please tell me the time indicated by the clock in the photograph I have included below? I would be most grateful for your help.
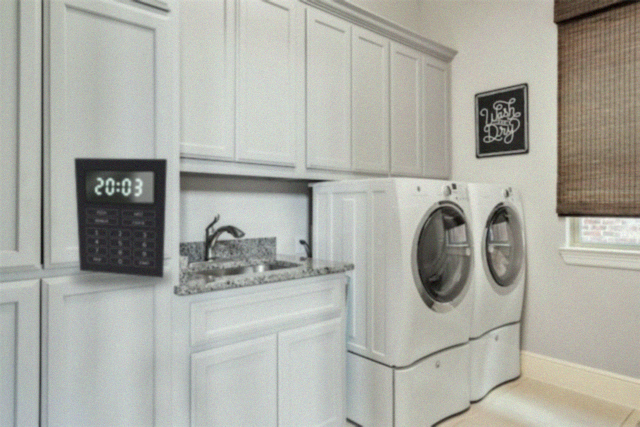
20:03
